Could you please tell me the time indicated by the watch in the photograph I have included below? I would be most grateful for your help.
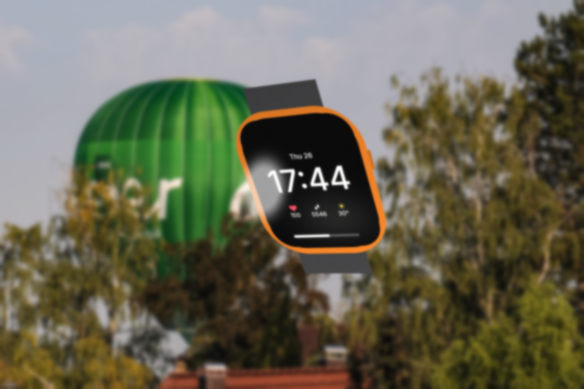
17:44
